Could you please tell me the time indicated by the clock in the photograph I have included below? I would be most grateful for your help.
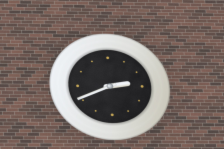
2:41
